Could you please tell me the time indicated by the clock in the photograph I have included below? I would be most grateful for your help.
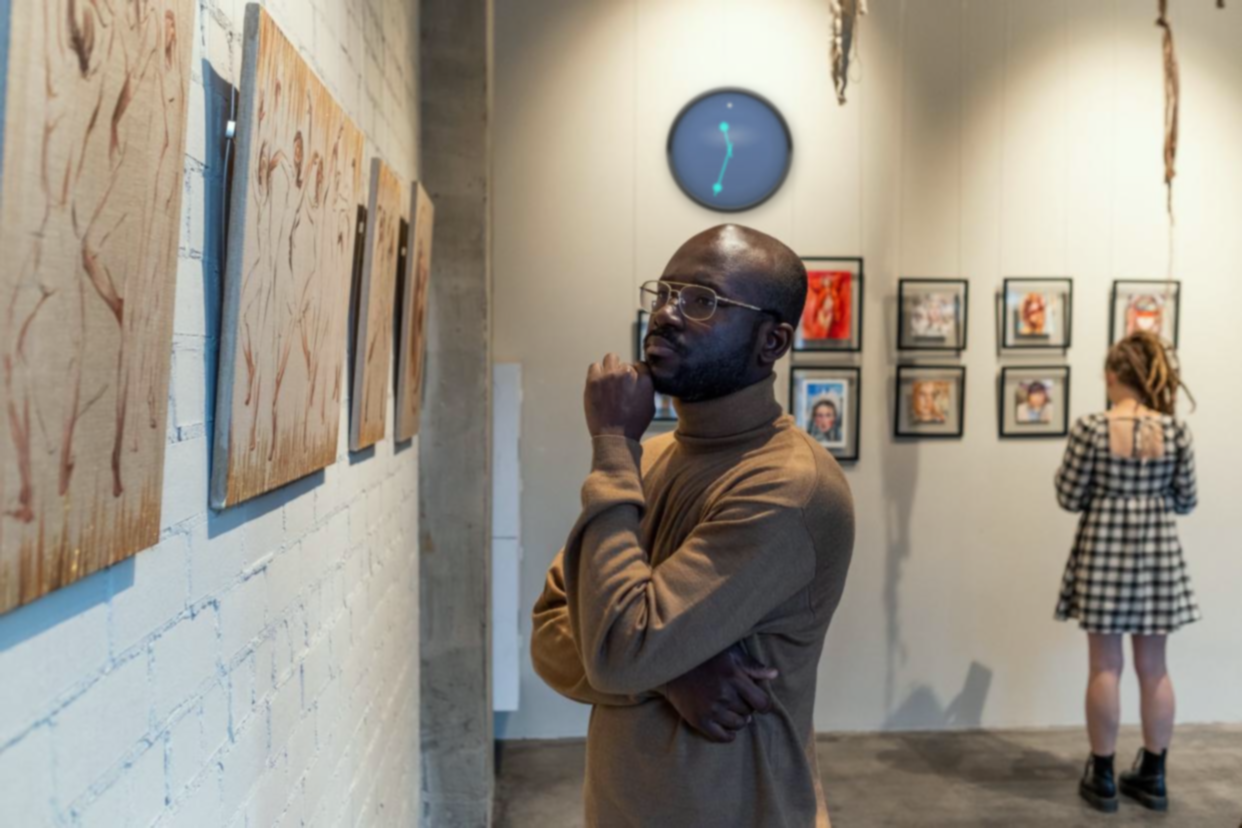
11:33
